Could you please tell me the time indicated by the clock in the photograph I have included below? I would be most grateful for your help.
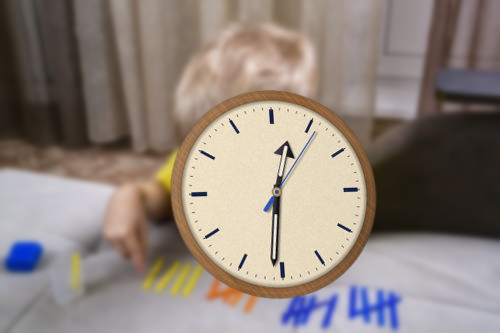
12:31:06
